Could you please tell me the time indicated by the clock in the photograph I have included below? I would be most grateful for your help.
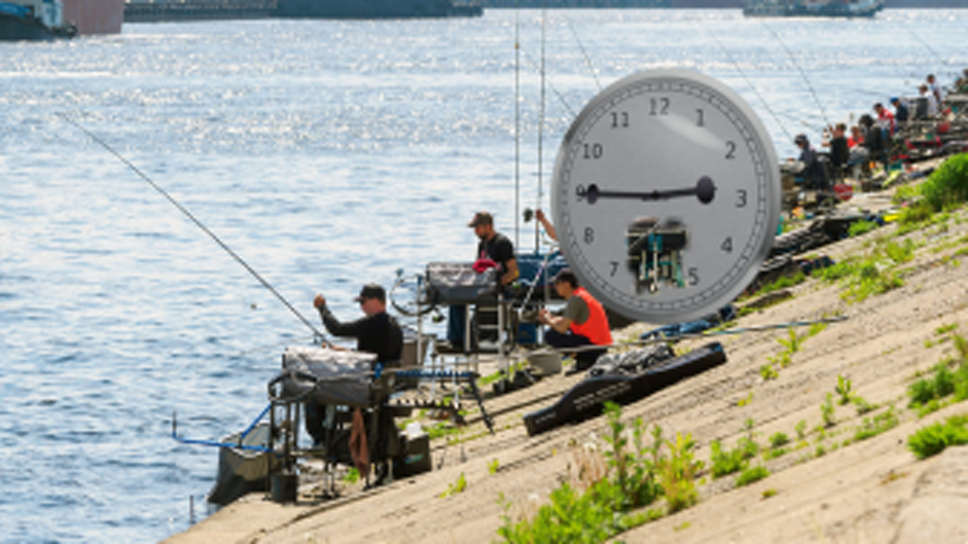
2:45
